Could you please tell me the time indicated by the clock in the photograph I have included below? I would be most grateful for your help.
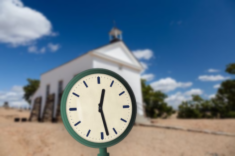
12:28
